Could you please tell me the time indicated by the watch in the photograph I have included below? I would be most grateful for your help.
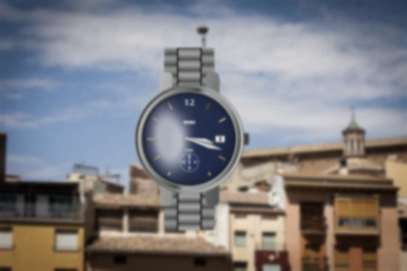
3:18
